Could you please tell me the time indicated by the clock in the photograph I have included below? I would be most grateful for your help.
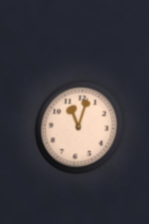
11:02
